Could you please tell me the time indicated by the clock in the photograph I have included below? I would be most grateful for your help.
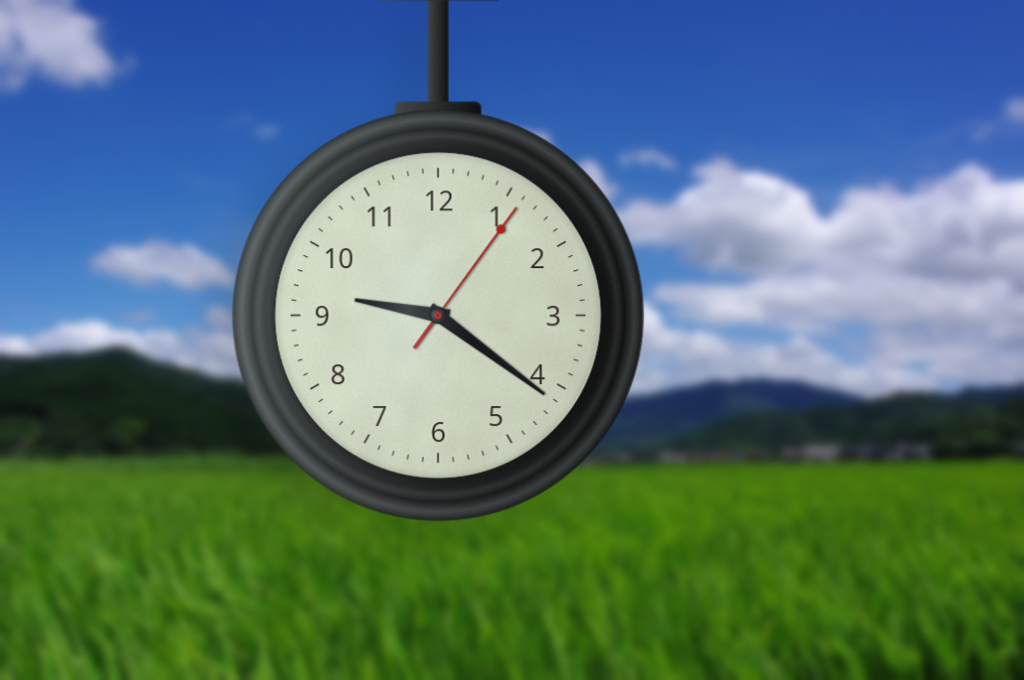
9:21:06
